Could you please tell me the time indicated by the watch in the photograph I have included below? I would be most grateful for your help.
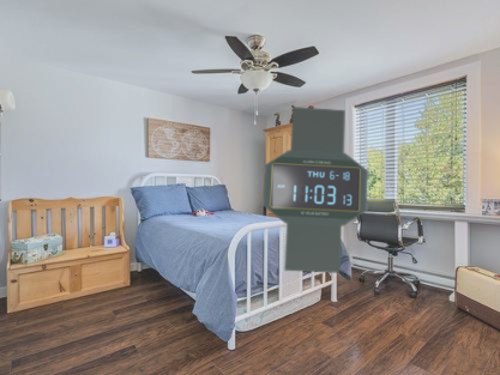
11:03:13
